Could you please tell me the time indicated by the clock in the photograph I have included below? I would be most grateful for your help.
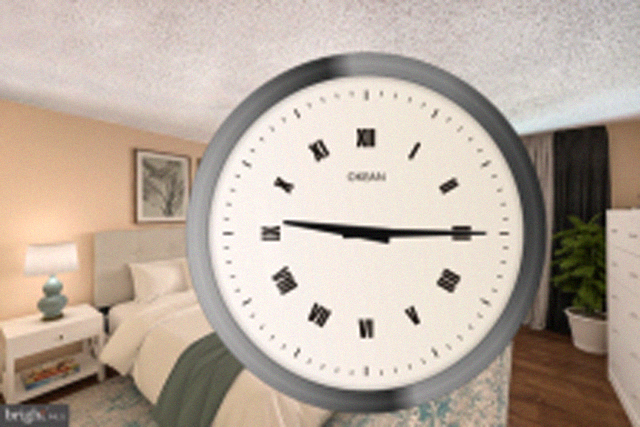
9:15
